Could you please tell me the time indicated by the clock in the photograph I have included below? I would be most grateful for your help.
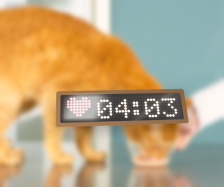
4:03
